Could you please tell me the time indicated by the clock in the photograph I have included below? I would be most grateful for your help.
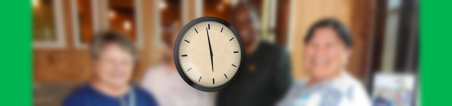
5:59
